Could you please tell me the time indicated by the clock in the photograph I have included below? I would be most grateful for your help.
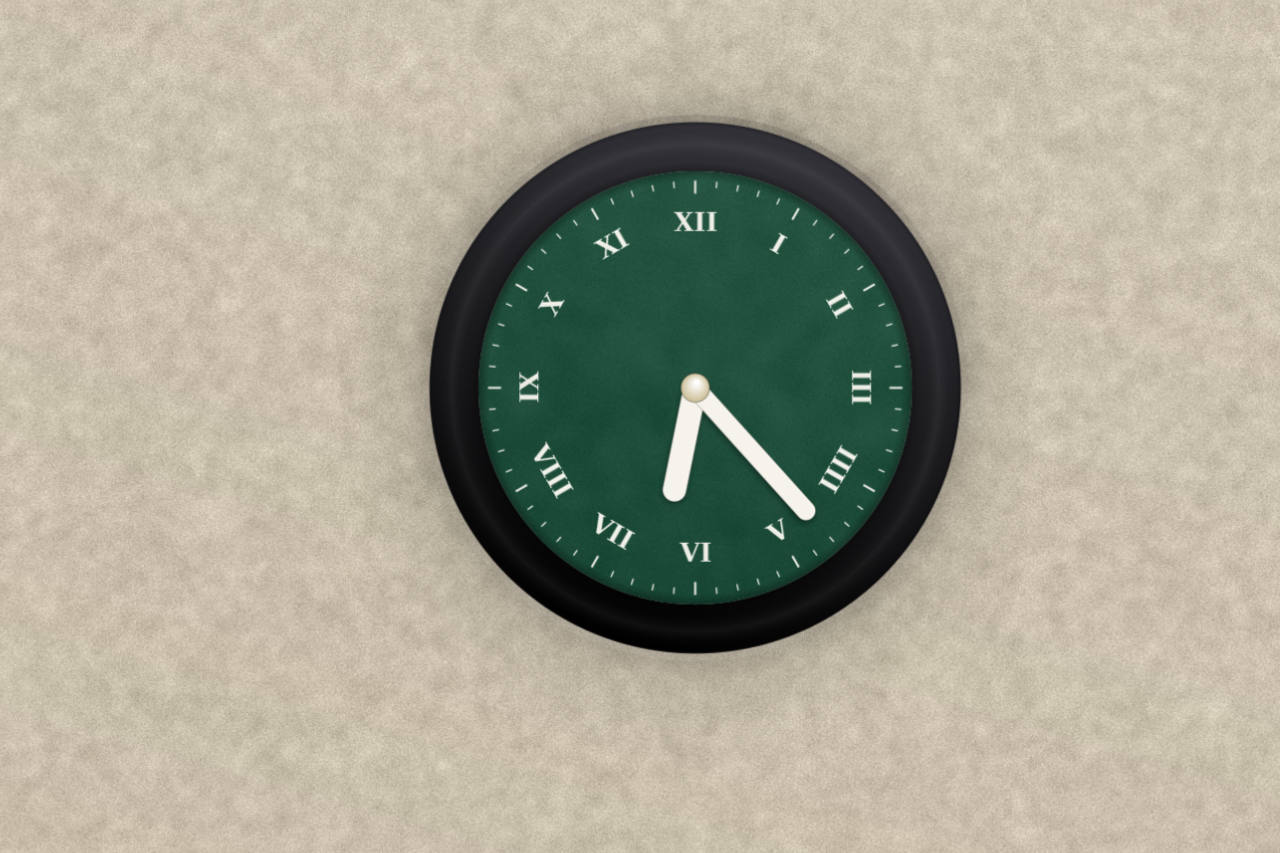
6:23
